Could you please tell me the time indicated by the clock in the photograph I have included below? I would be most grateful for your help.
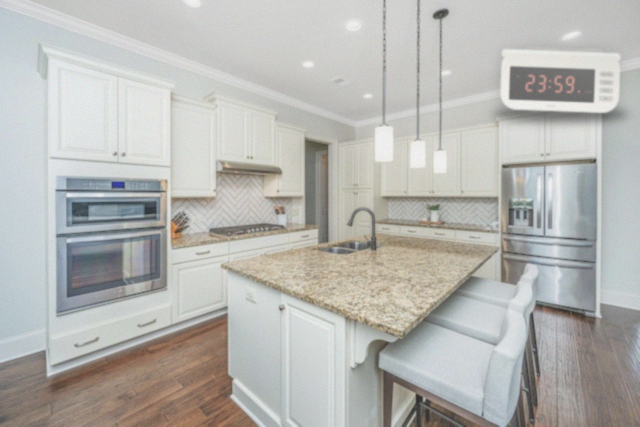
23:59
